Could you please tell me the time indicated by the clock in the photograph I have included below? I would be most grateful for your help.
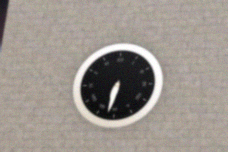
6:32
